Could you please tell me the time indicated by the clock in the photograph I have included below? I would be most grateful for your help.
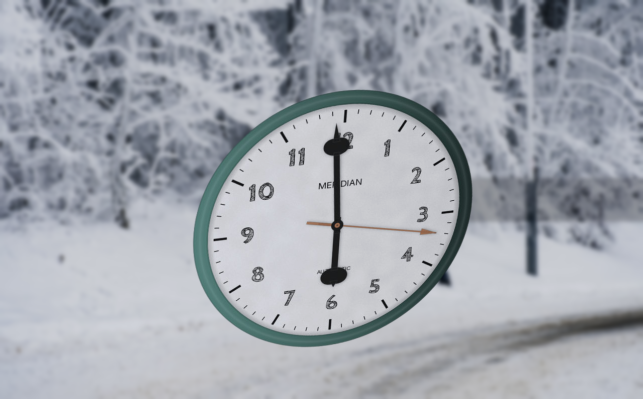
5:59:17
